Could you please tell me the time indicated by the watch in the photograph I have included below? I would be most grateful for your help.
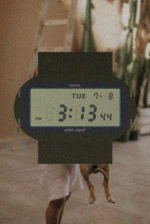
3:13:44
